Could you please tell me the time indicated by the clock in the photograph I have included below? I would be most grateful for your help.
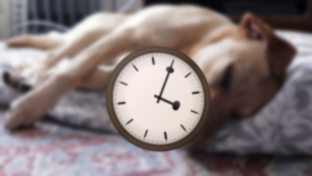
4:05
